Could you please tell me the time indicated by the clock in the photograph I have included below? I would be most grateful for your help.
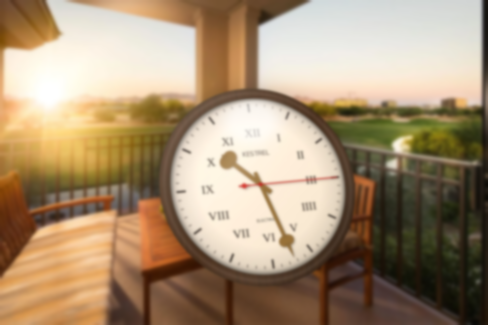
10:27:15
